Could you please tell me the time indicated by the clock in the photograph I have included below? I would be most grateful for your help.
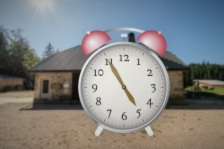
4:55
